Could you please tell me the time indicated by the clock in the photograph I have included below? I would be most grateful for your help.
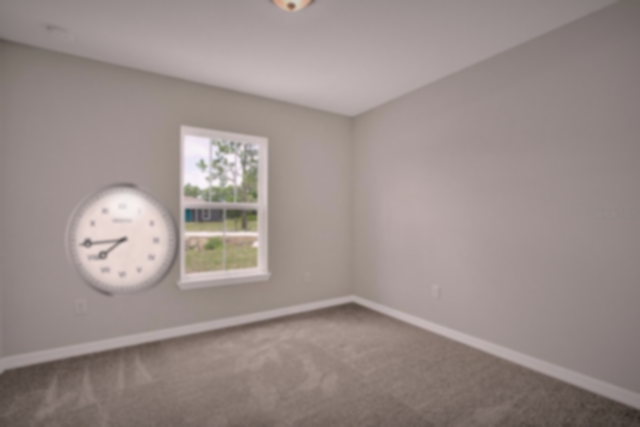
7:44
